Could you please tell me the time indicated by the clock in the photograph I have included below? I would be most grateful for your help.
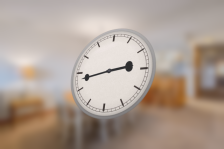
2:43
